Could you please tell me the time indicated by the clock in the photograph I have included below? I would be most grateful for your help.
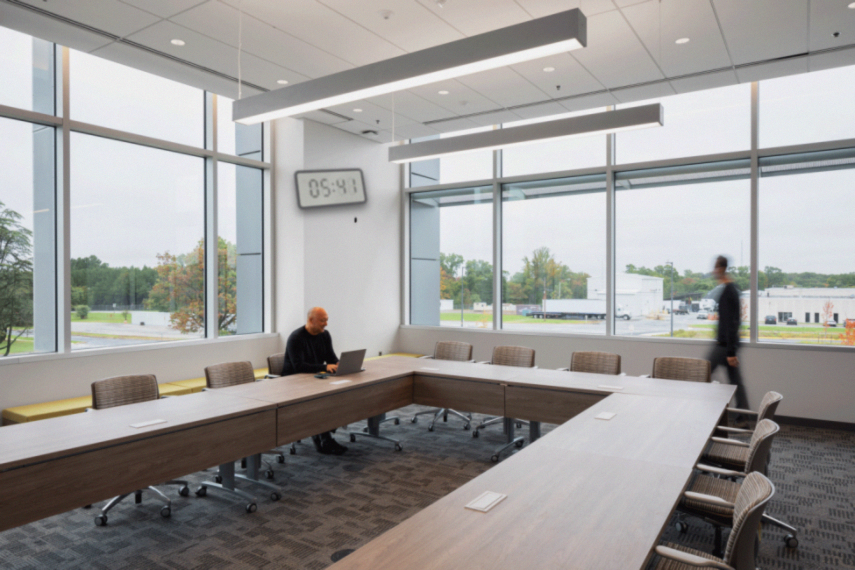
5:41
